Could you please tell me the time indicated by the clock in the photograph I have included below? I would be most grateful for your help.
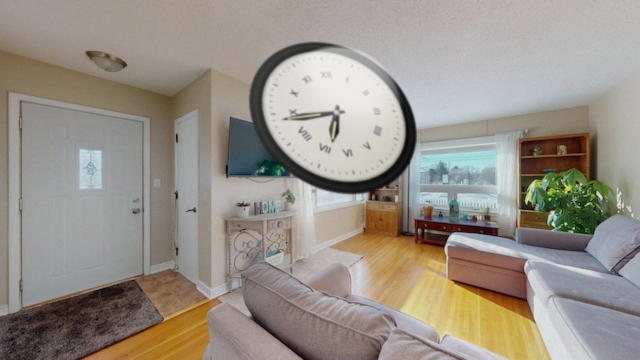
6:44
